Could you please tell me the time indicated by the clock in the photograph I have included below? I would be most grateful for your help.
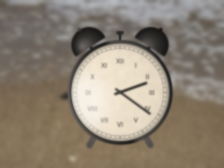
2:21
